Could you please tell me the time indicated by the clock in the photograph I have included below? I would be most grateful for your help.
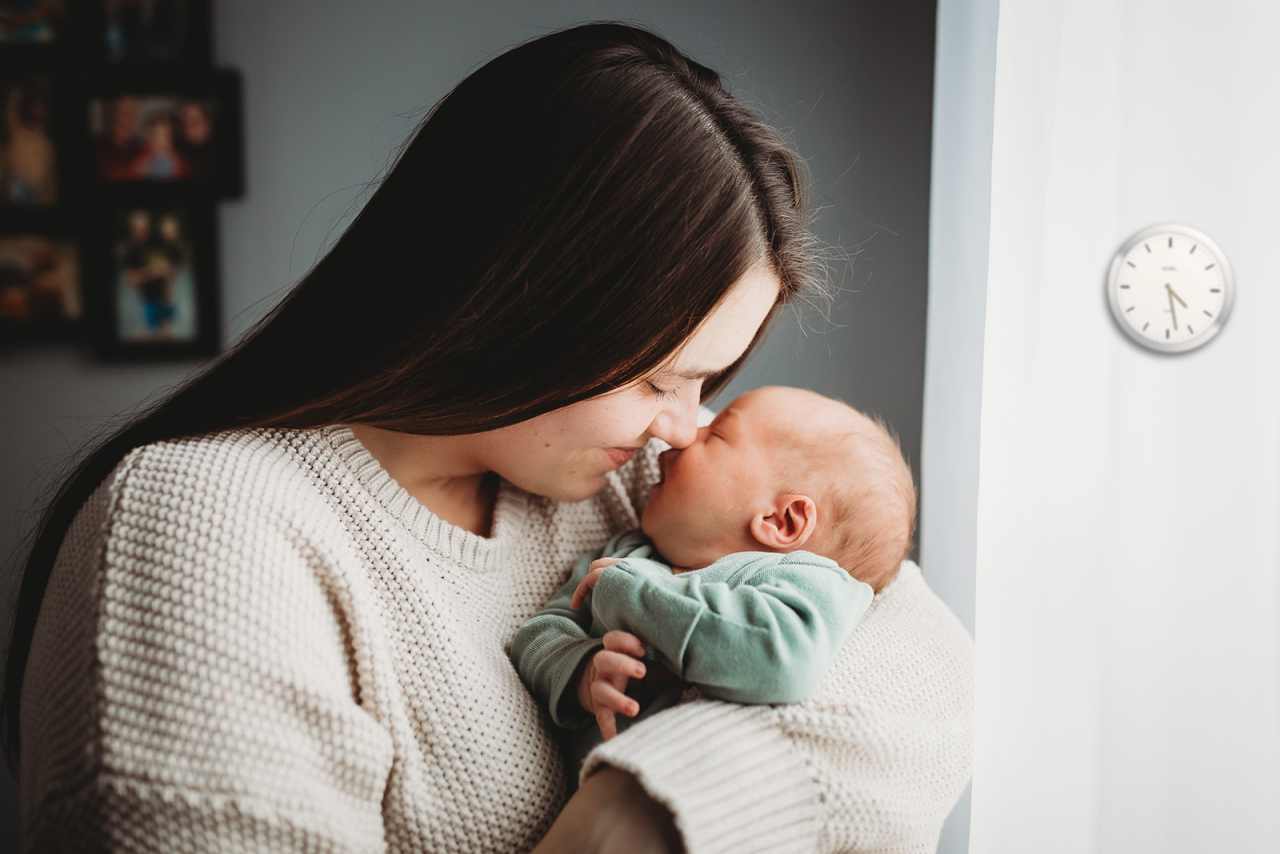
4:28
